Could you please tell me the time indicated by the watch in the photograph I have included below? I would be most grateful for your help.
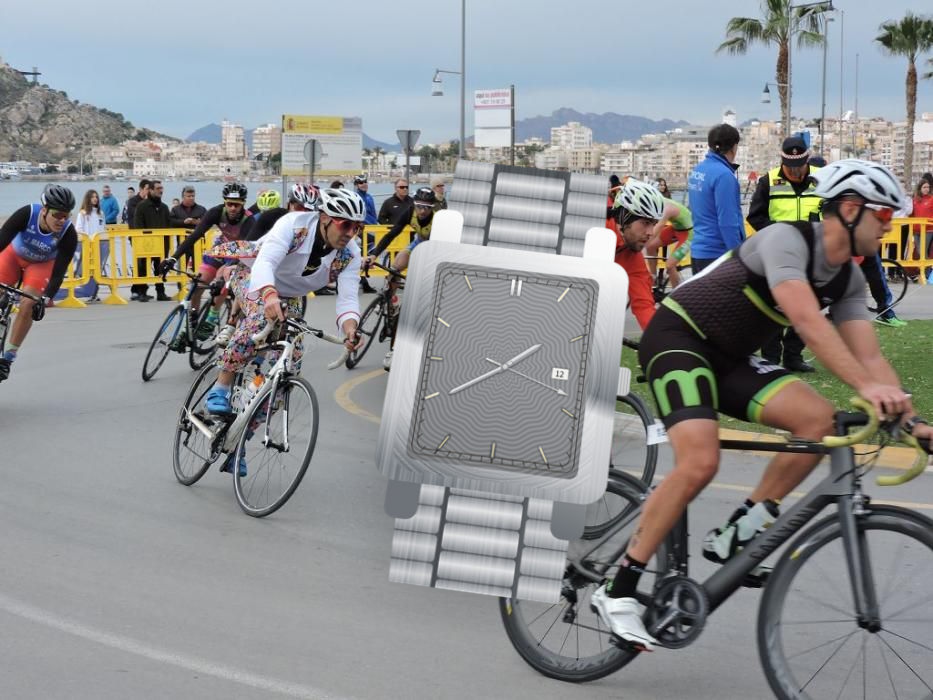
1:39:18
